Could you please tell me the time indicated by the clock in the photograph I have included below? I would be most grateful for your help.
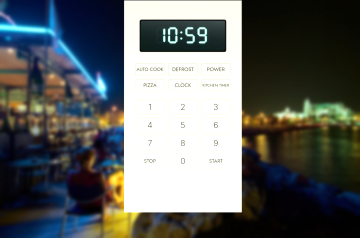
10:59
